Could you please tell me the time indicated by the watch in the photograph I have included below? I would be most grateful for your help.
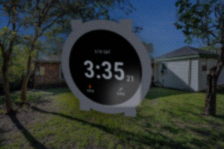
3:35
